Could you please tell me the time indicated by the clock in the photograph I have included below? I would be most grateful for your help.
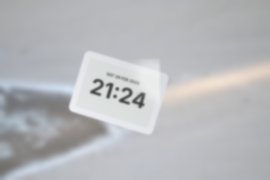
21:24
